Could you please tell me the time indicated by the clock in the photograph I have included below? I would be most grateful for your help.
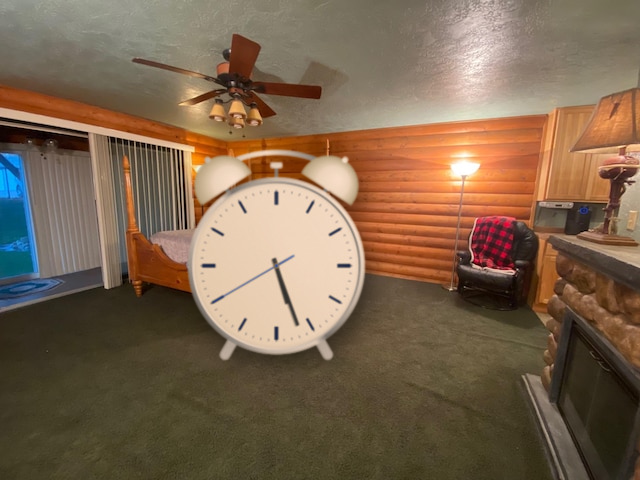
5:26:40
